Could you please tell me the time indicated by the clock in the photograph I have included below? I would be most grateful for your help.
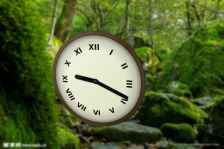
9:19
